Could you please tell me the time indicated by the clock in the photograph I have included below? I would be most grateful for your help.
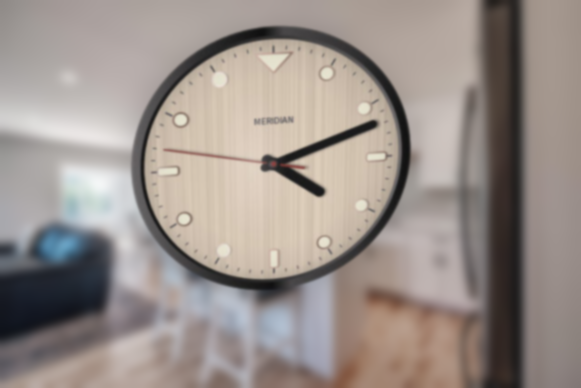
4:11:47
